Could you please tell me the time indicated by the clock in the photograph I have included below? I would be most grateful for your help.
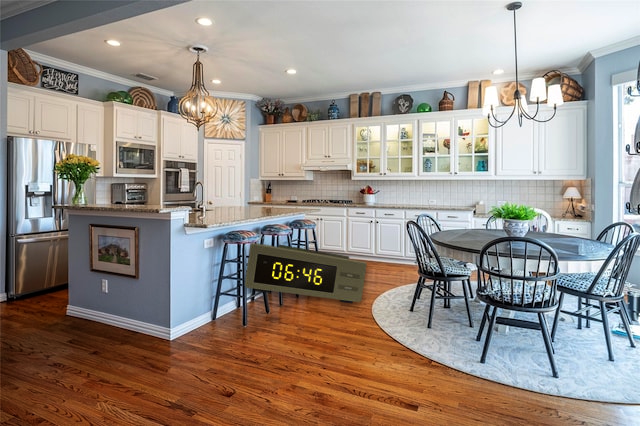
6:46
